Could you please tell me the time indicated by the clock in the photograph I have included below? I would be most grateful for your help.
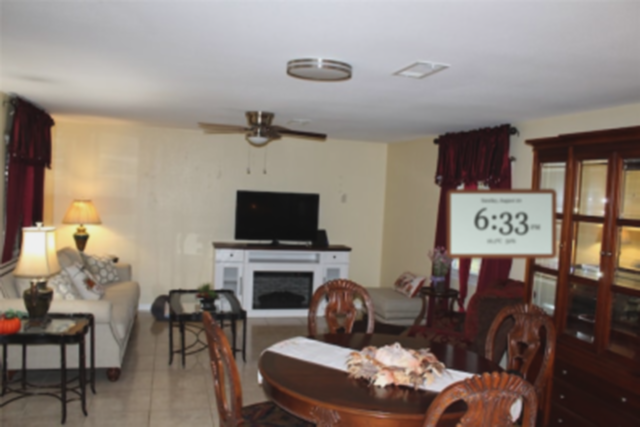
6:33
